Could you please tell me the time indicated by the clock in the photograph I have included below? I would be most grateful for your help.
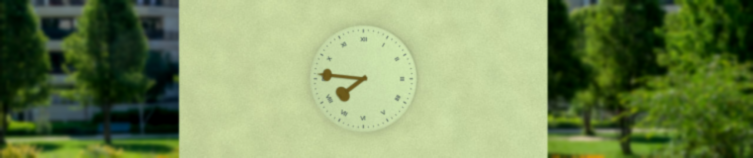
7:46
